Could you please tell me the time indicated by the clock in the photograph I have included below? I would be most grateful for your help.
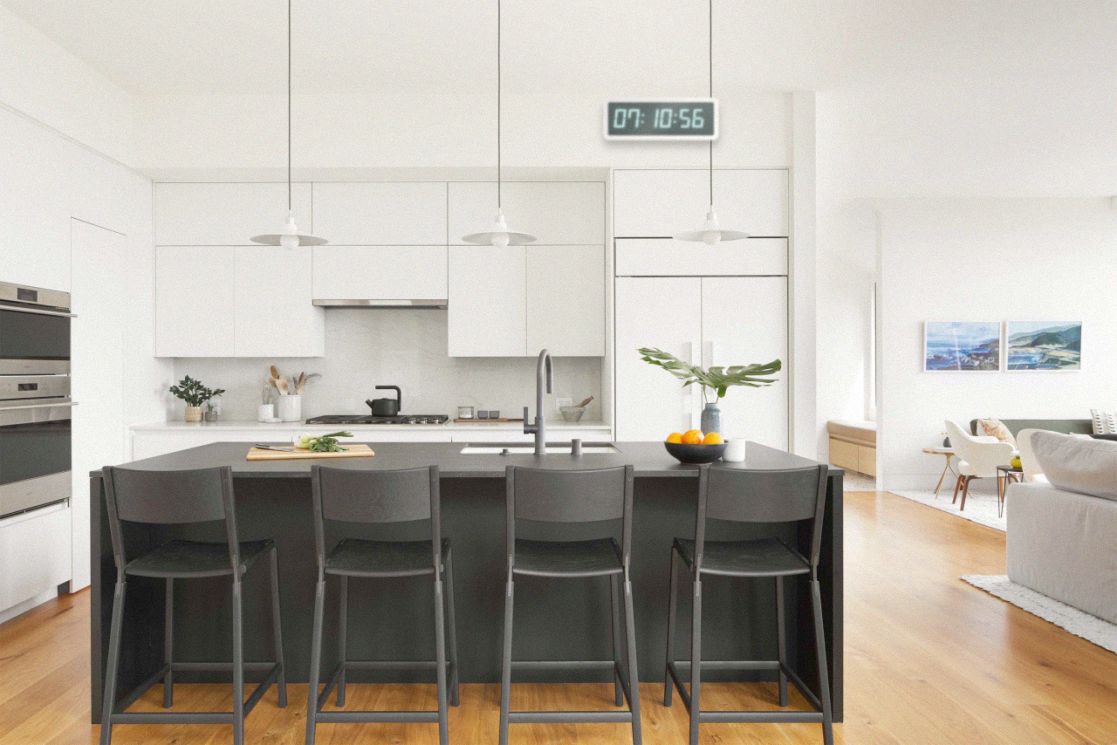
7:10:56
